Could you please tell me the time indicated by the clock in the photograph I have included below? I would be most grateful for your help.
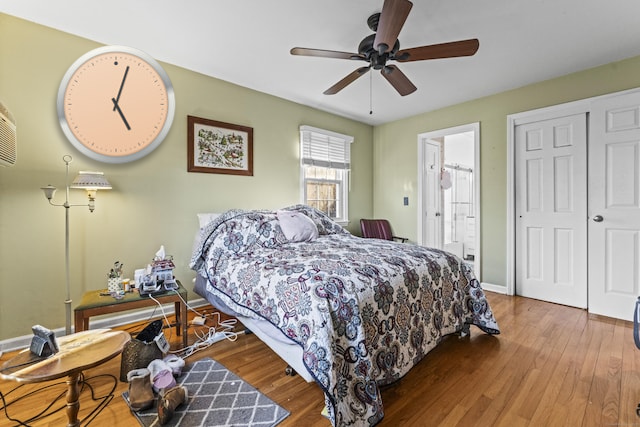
5:03
